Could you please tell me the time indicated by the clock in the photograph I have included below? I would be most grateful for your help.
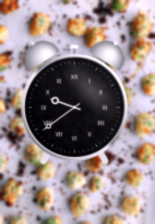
9:39
